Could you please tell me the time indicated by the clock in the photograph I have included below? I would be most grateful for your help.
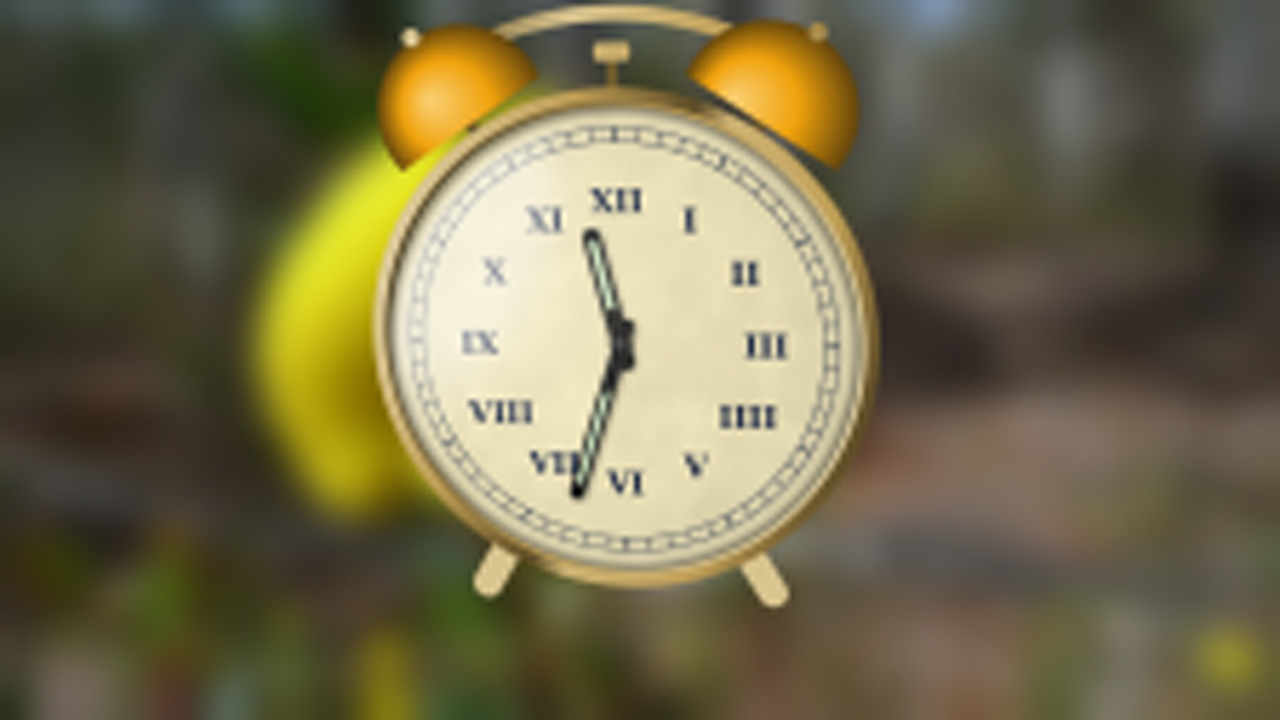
11:33
